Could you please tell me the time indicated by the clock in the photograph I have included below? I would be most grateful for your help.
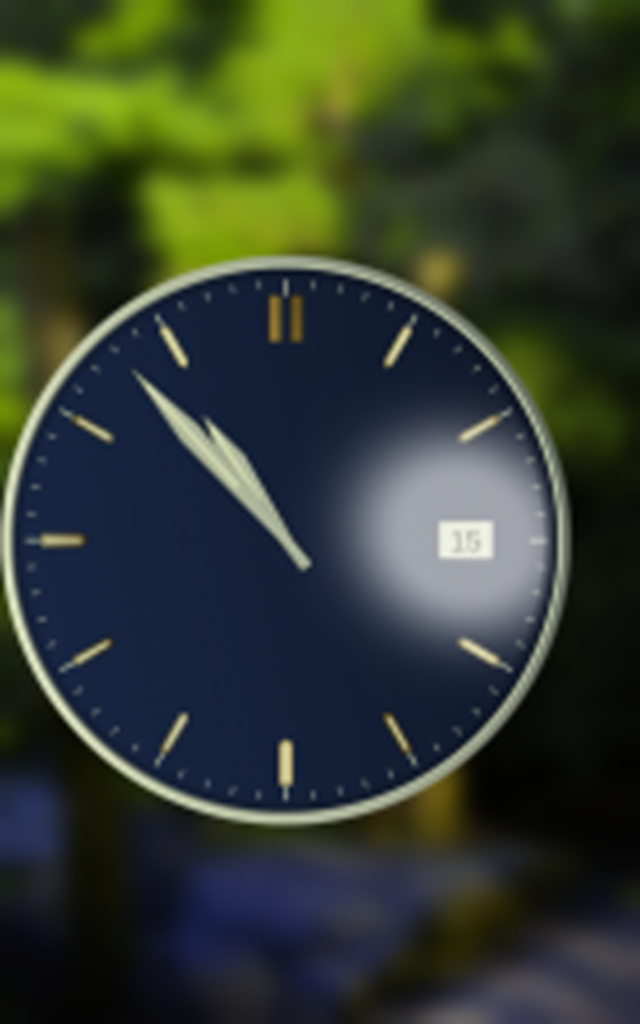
10:53
